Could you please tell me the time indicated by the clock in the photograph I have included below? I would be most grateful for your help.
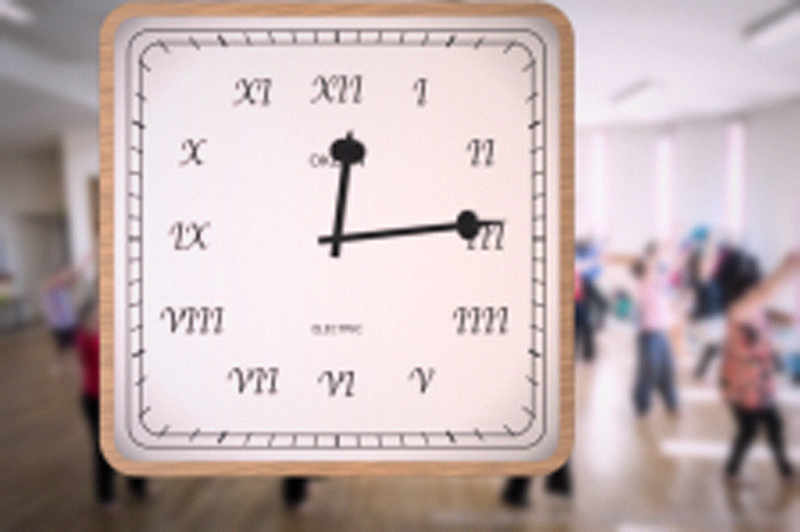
12:14
